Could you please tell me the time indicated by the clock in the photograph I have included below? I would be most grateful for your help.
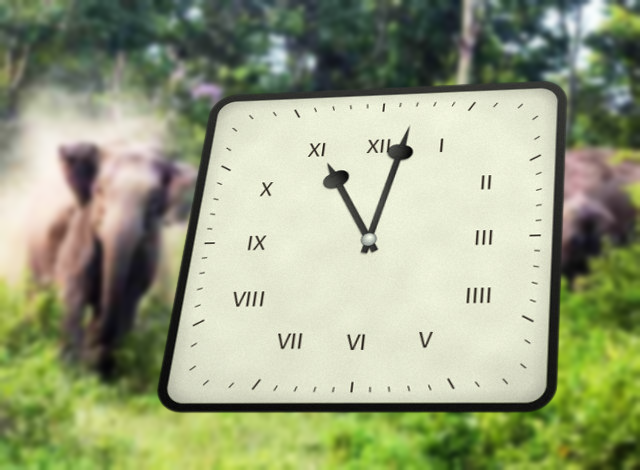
11:02
